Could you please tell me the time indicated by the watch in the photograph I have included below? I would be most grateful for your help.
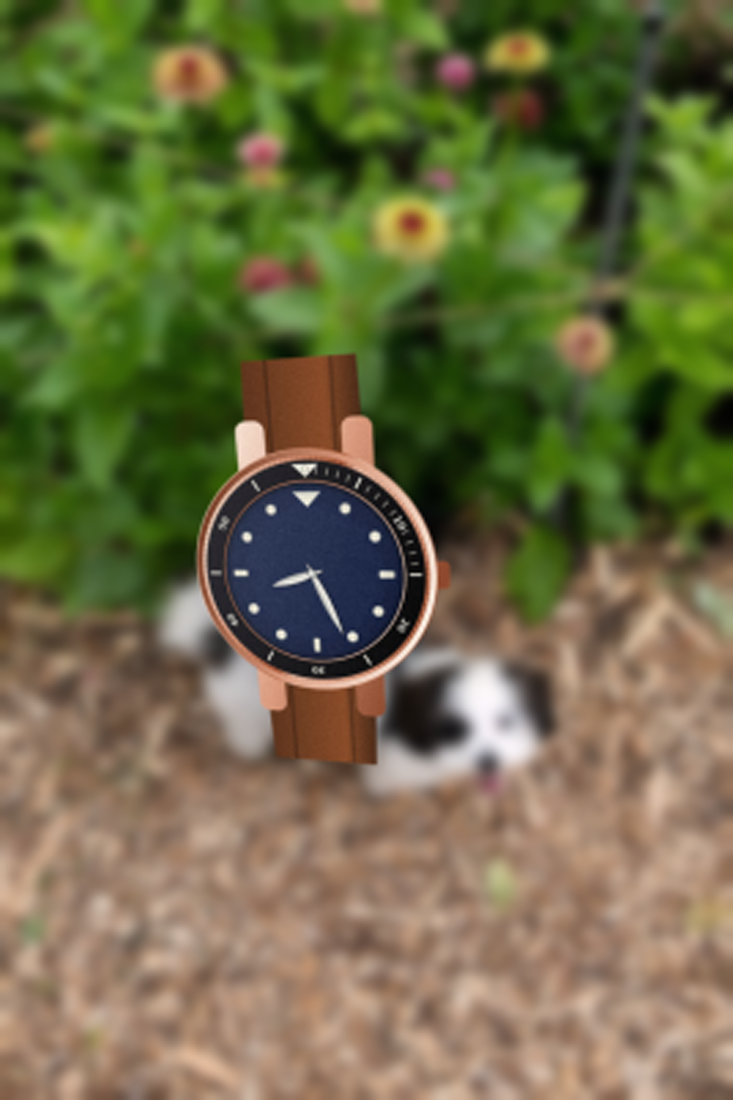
8:26
